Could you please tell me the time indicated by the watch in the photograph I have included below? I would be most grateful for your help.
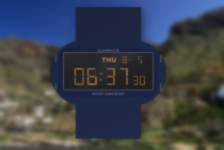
6:37:30
